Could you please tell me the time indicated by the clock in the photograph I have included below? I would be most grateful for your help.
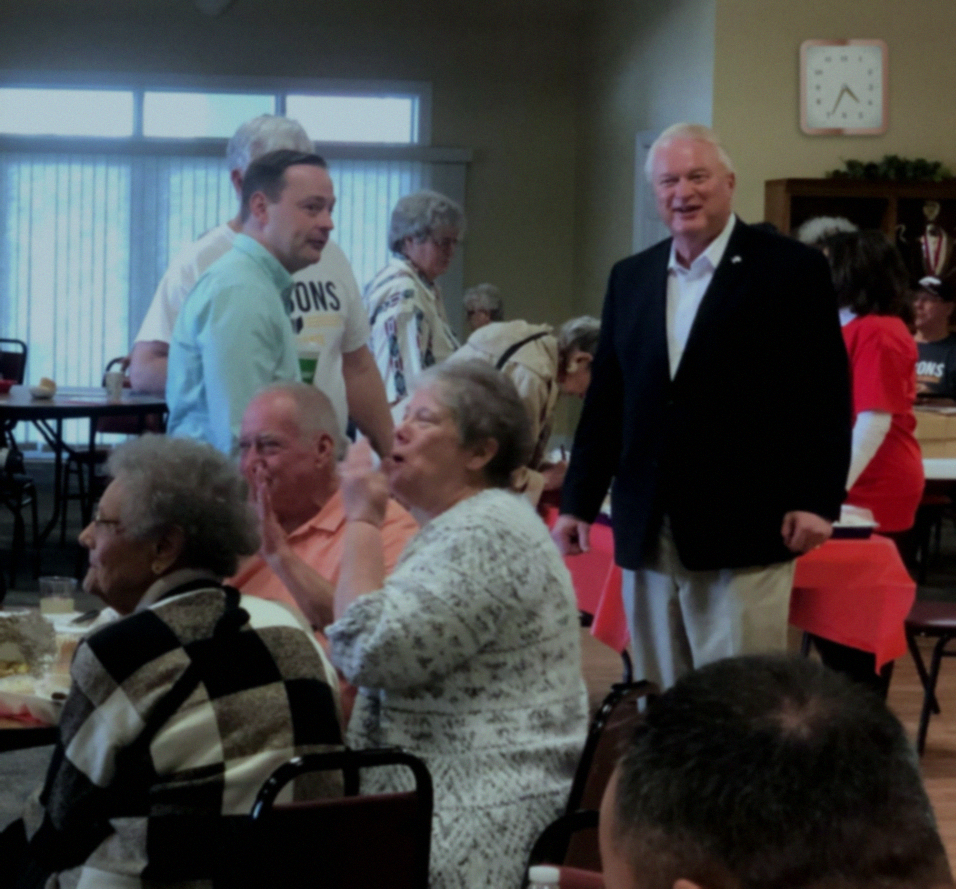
4:34
